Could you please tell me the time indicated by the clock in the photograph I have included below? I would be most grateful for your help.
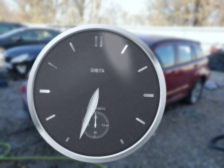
6:33
